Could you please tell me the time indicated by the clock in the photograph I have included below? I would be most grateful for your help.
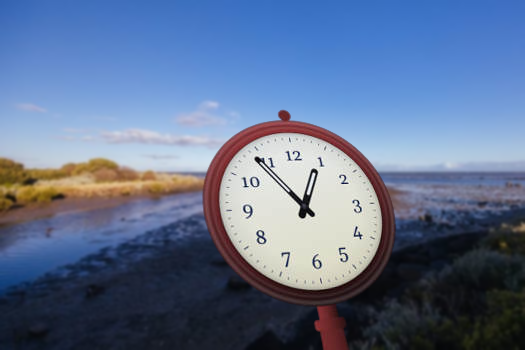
12:54
